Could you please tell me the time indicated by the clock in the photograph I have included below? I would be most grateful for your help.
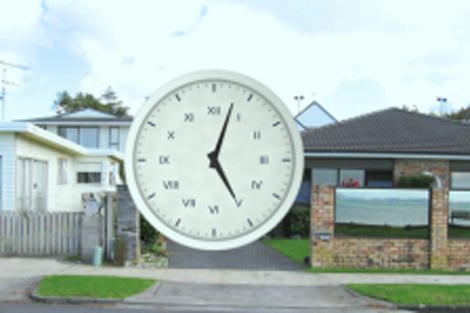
5:03
